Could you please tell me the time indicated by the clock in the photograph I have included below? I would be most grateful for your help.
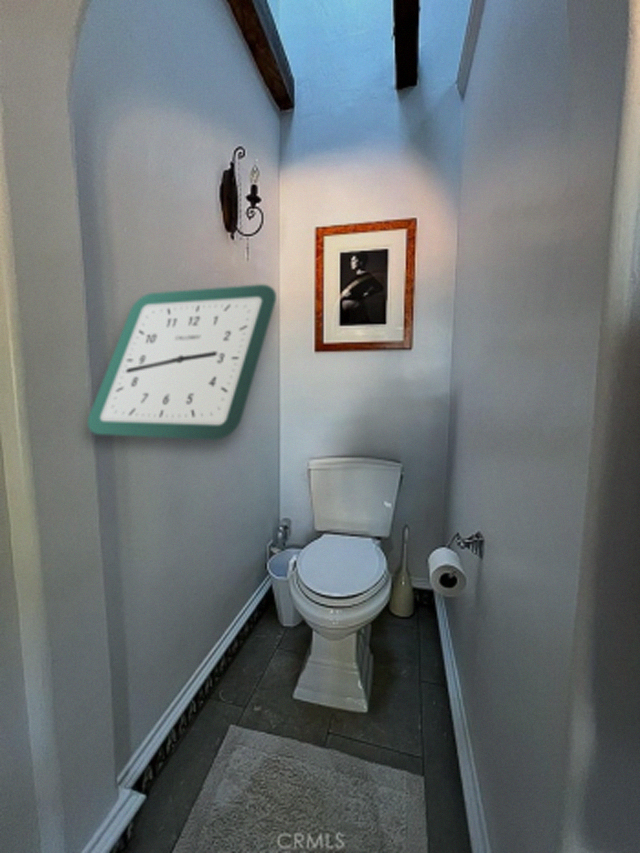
2:43
